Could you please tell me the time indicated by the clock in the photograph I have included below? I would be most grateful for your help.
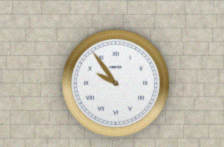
9:54
